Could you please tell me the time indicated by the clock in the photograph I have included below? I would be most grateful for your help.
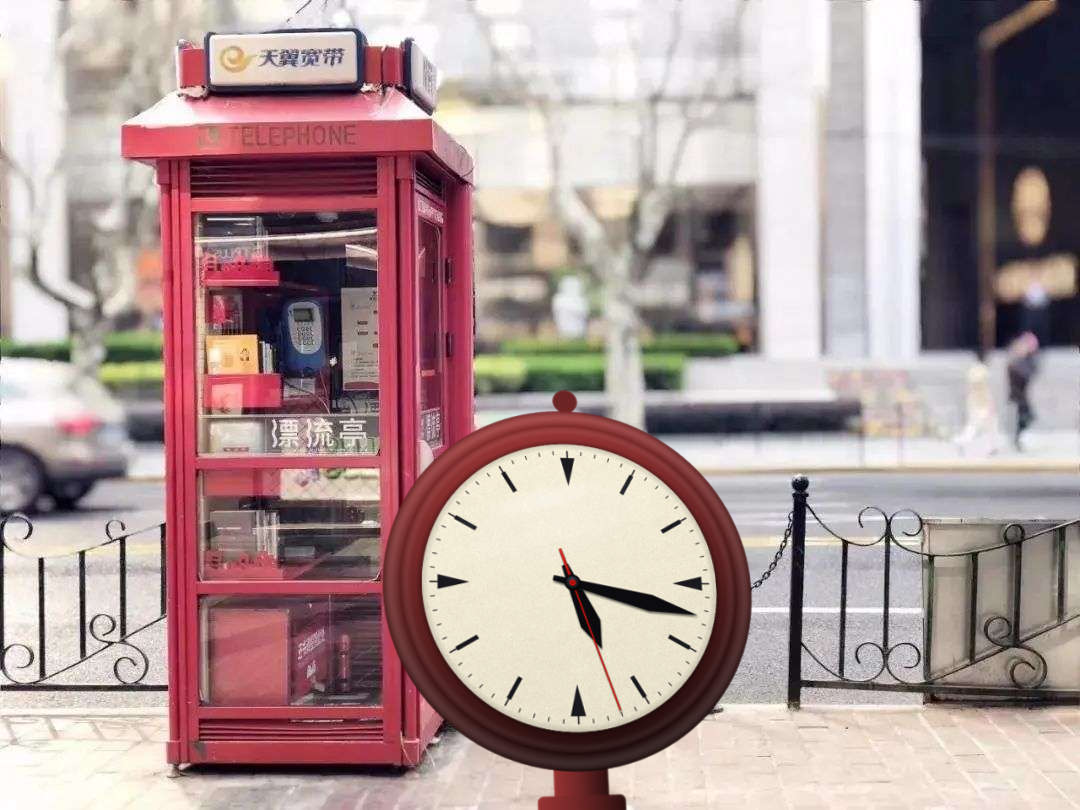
5:17:27
